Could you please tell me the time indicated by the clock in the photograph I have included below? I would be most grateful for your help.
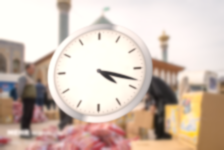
4:18
